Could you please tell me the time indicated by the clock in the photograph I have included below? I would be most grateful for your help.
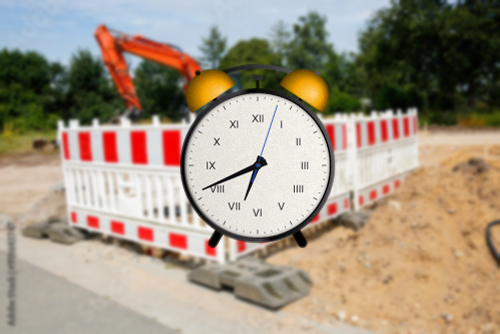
6:41:03
